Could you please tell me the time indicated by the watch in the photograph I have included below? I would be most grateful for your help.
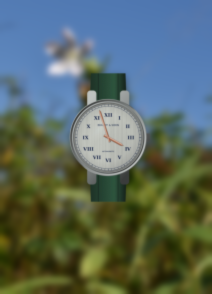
3:57
